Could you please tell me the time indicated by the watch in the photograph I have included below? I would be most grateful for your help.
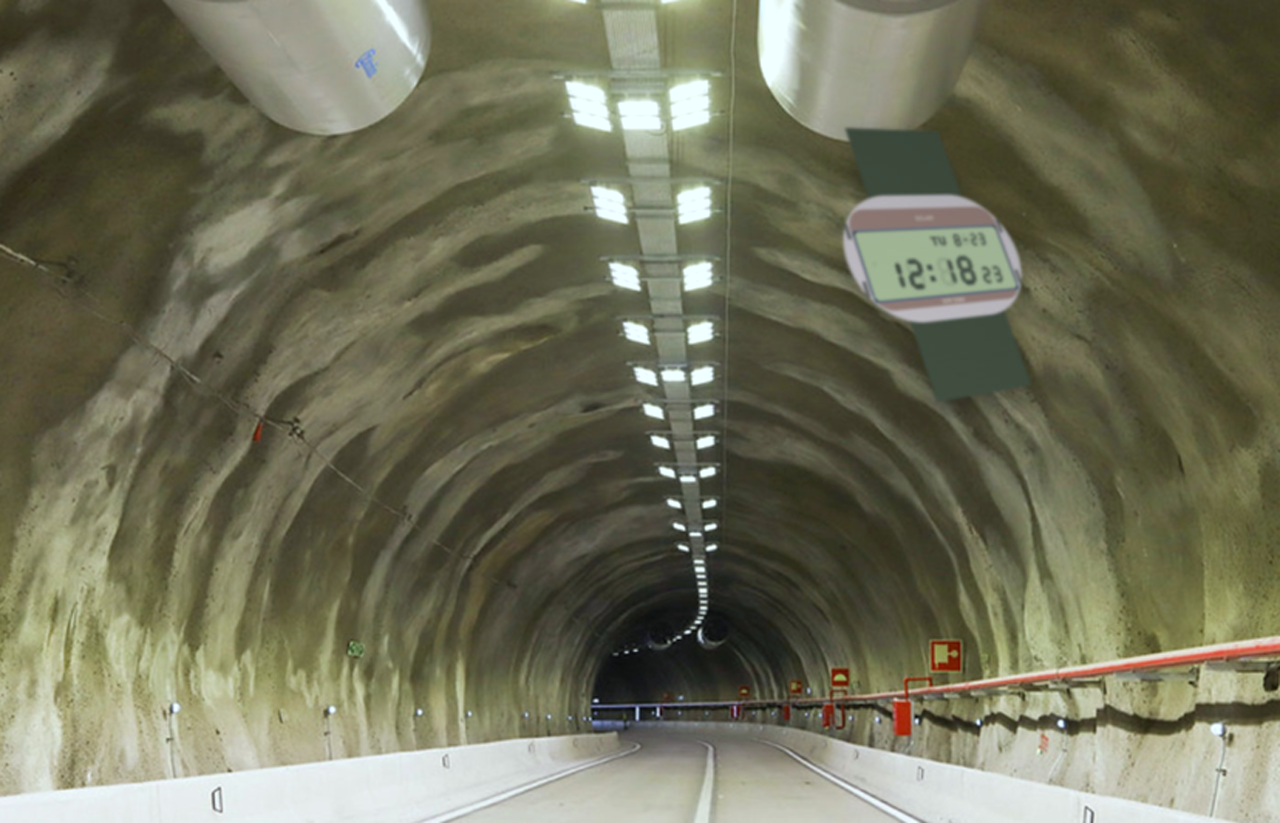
12:18
